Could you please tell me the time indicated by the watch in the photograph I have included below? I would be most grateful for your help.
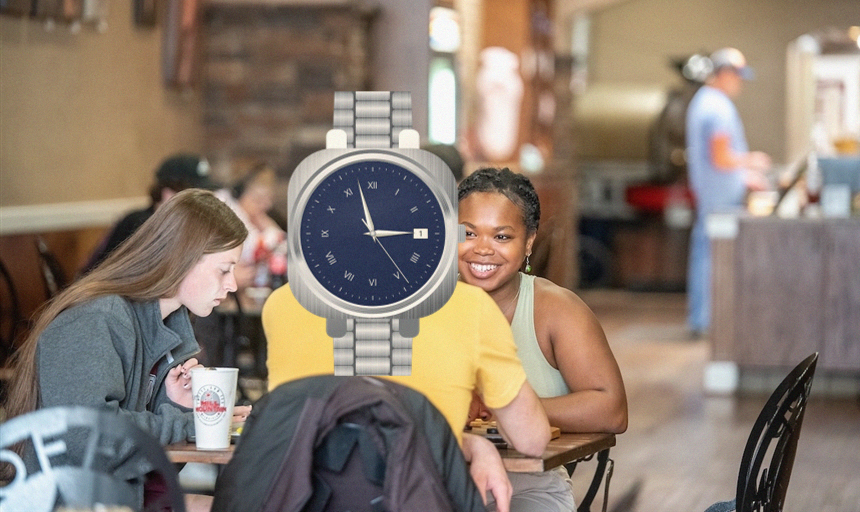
2:57:24
